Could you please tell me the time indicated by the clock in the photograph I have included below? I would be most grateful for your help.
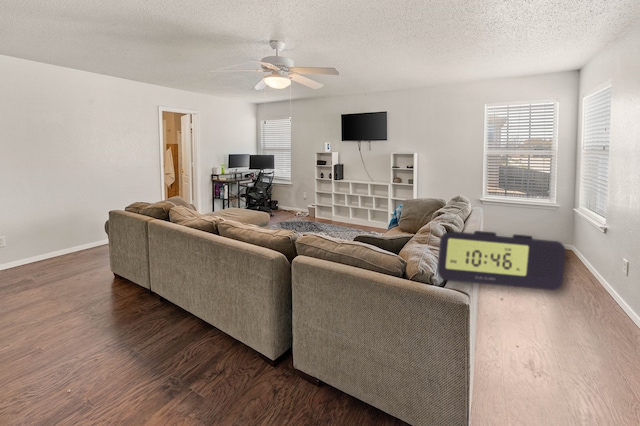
10:46
